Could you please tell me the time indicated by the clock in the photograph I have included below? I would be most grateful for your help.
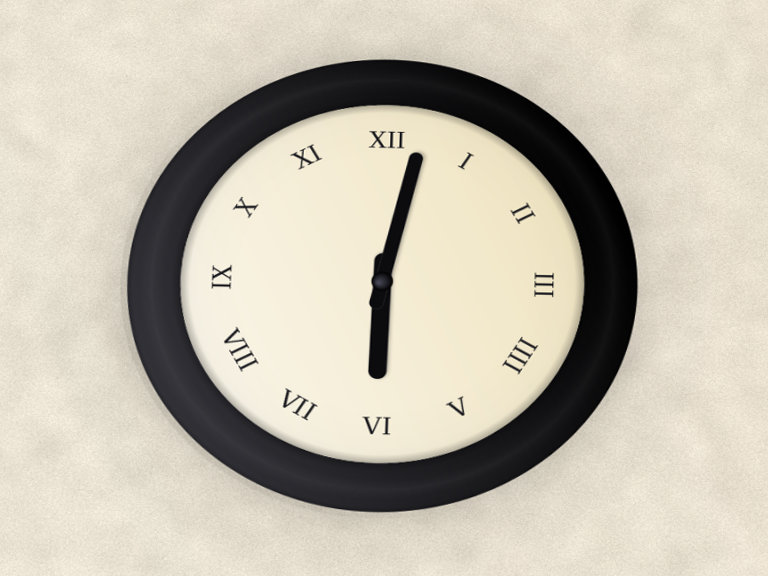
6:02
